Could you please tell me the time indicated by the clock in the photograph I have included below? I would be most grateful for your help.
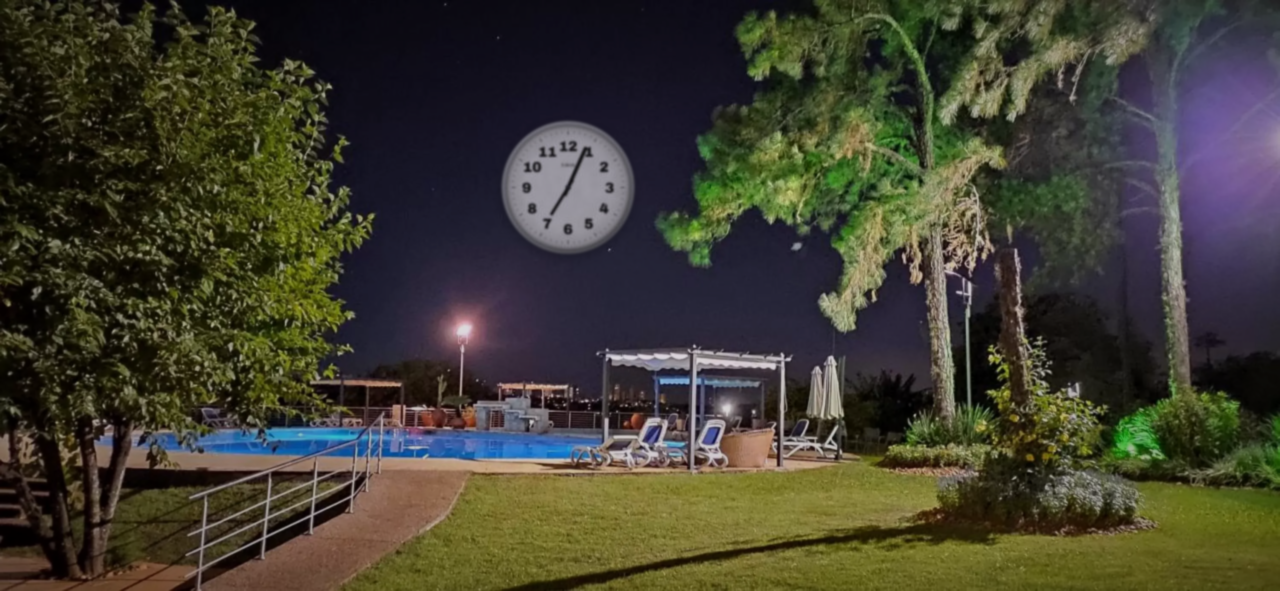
7:04
